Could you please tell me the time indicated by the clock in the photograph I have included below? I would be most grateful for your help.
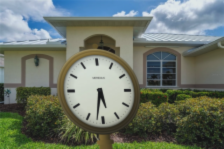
5:32
